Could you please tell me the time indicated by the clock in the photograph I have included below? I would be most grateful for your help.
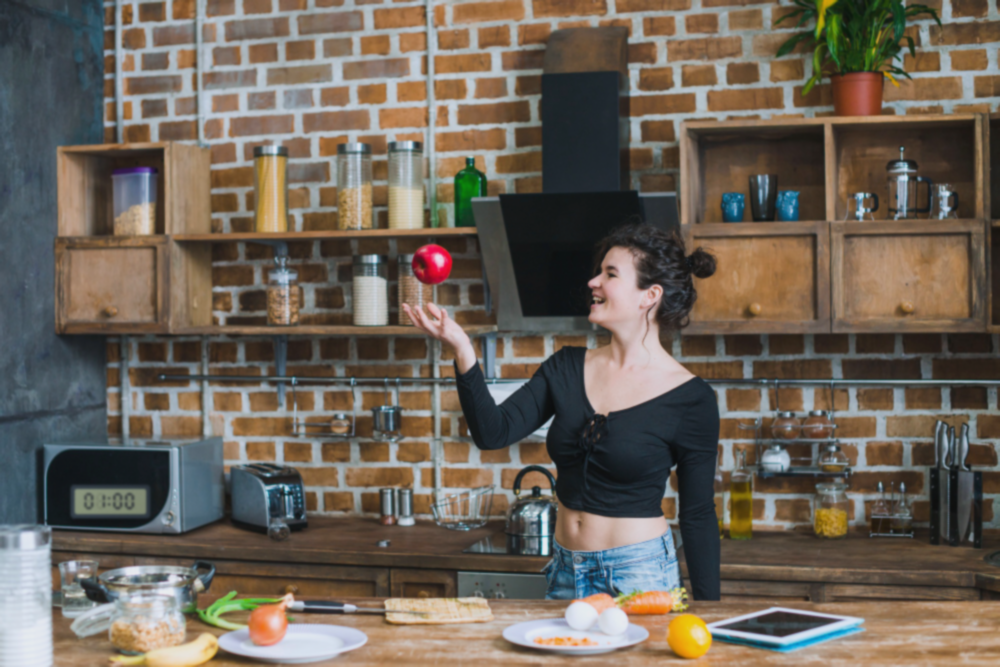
1:00
